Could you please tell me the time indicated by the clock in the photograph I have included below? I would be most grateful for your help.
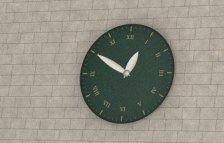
12:50
